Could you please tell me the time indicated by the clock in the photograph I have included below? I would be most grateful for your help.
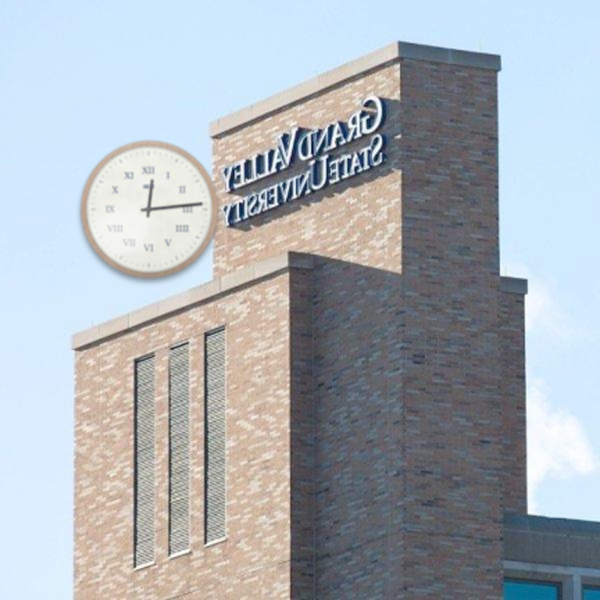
12:14
